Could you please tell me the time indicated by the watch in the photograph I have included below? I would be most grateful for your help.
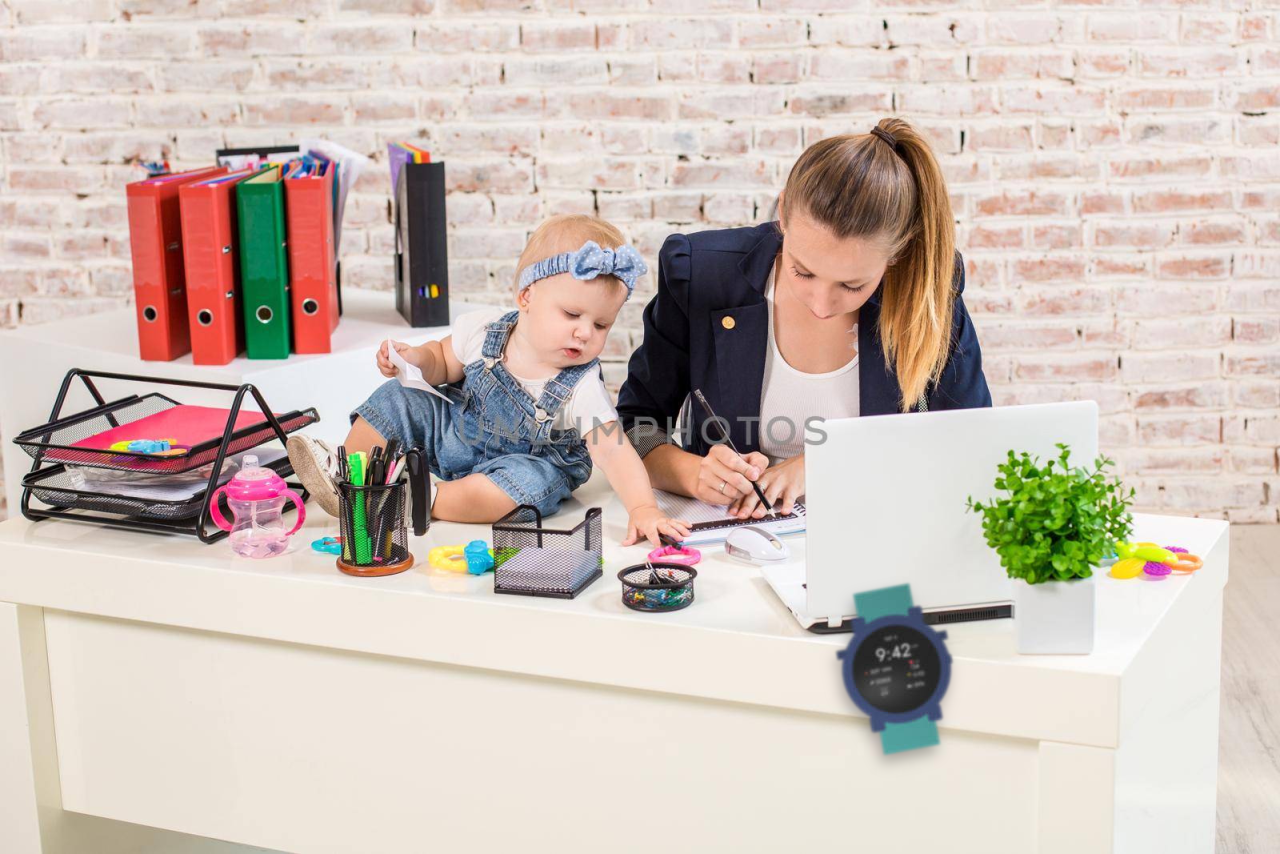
9:42
